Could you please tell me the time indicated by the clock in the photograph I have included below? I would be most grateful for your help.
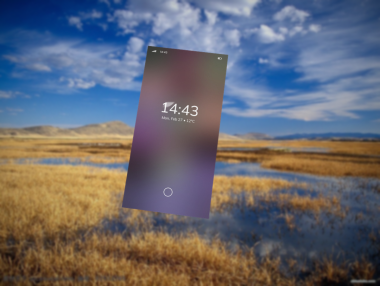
14:43
